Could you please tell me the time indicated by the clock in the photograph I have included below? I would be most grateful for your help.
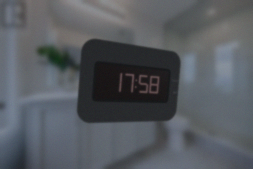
17:58
